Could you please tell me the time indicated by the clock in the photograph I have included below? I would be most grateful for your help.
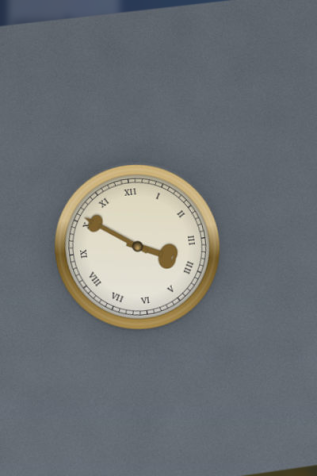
3:51
